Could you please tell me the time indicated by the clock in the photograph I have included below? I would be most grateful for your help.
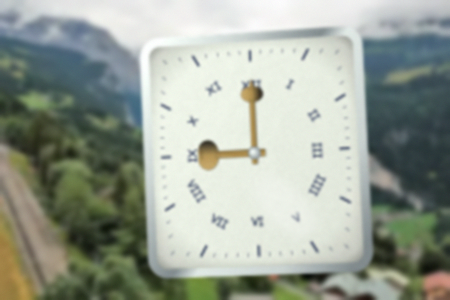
9:00
